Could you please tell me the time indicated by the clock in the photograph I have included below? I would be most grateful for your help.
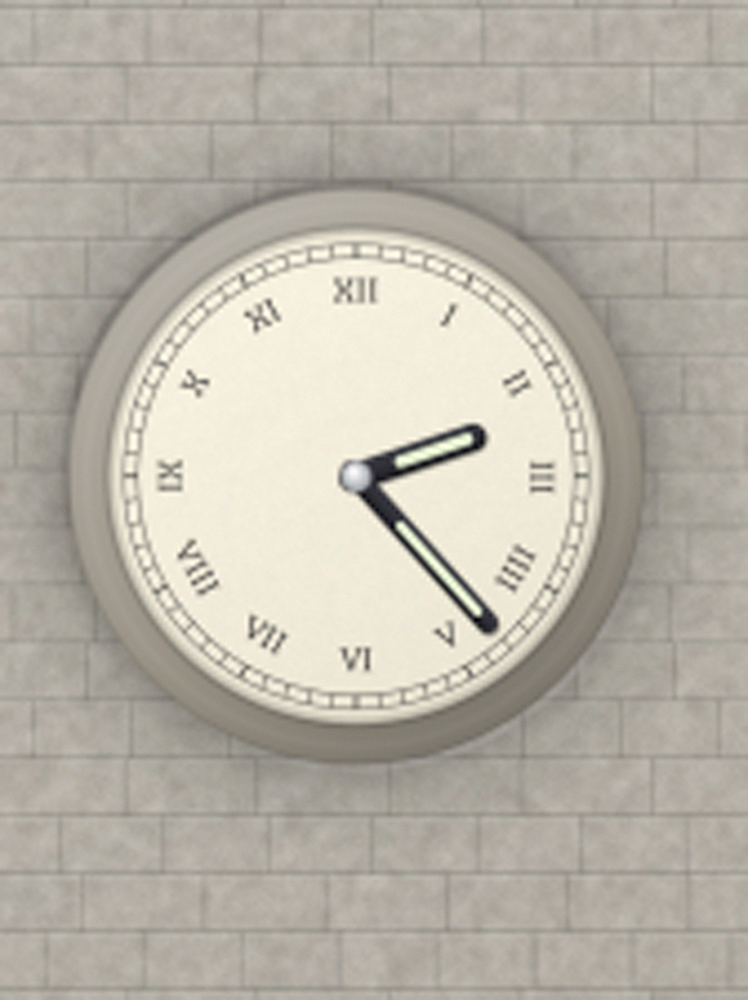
2:23
